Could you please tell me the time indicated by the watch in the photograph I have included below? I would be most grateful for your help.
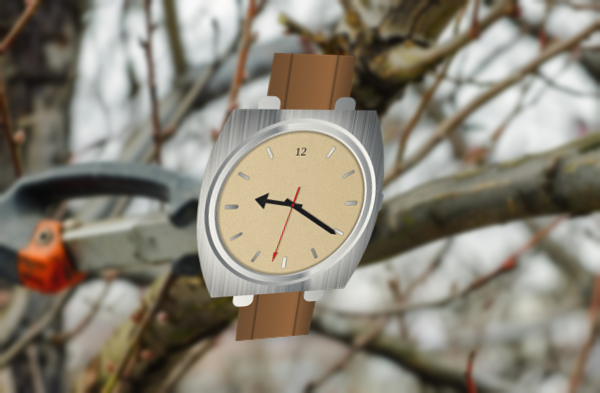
9:20:32
